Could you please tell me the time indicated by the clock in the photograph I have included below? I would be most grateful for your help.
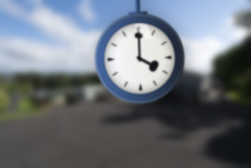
4:00
